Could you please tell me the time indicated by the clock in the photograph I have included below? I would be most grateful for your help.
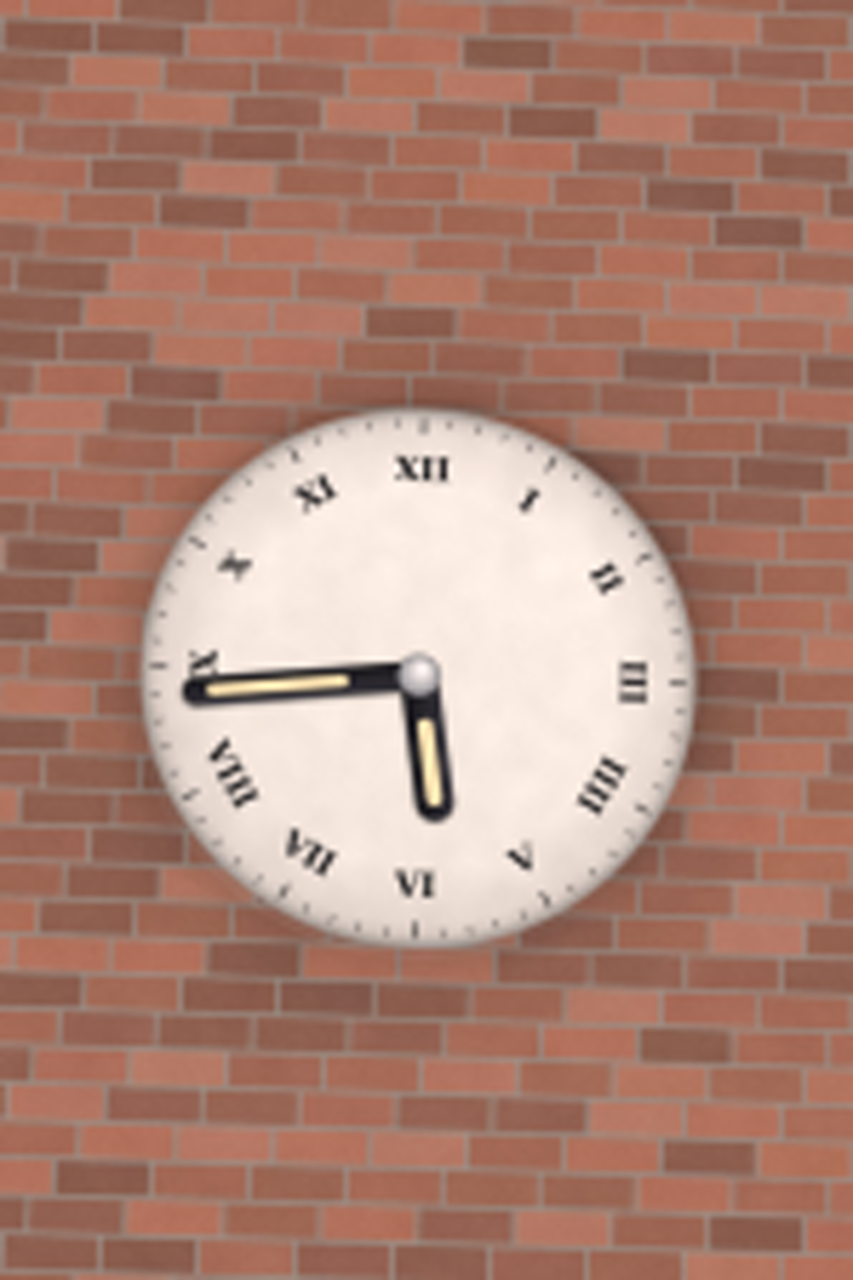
5:44
